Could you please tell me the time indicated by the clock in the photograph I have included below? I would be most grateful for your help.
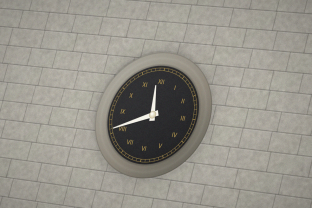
11:41
